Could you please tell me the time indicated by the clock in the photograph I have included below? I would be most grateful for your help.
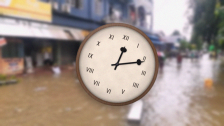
12:11
